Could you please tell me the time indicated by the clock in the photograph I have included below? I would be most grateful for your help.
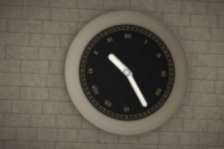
10:25
